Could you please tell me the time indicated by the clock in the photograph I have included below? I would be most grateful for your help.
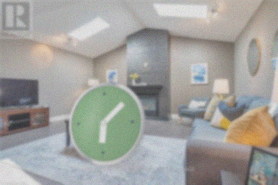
6:08
